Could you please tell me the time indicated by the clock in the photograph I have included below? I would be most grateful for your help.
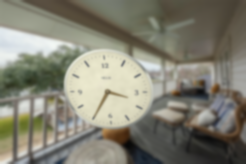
3:35
